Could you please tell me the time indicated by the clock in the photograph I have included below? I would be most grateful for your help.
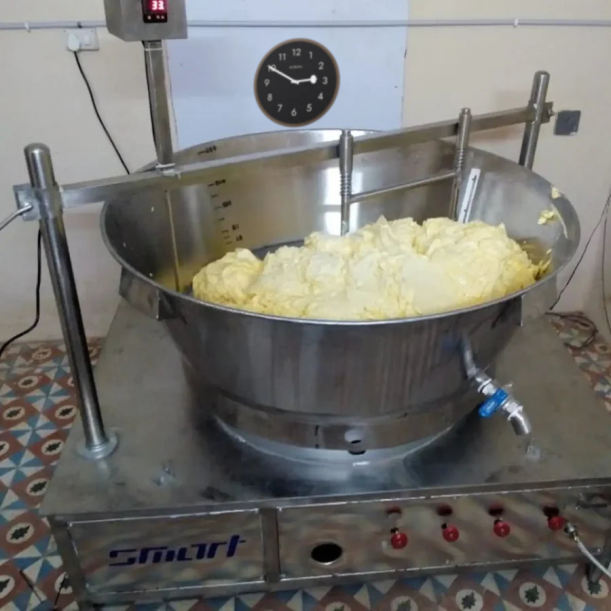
2:50
